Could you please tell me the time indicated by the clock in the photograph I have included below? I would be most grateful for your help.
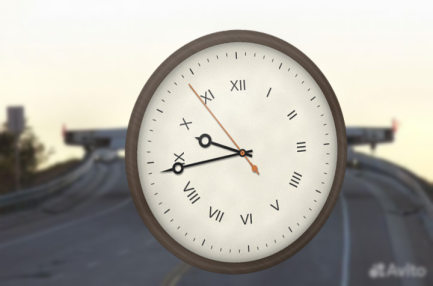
9:43:54
